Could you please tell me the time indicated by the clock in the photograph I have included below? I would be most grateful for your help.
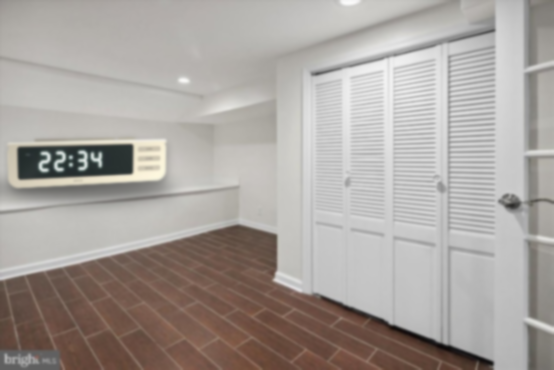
22:34
